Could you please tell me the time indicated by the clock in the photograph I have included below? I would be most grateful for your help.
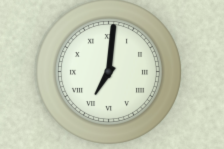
7:01
